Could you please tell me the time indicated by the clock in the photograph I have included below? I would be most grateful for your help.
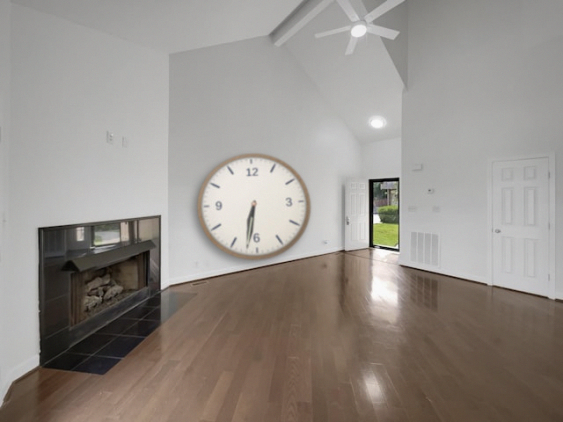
6:32
